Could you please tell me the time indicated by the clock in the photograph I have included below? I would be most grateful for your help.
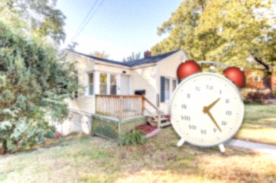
1:23
